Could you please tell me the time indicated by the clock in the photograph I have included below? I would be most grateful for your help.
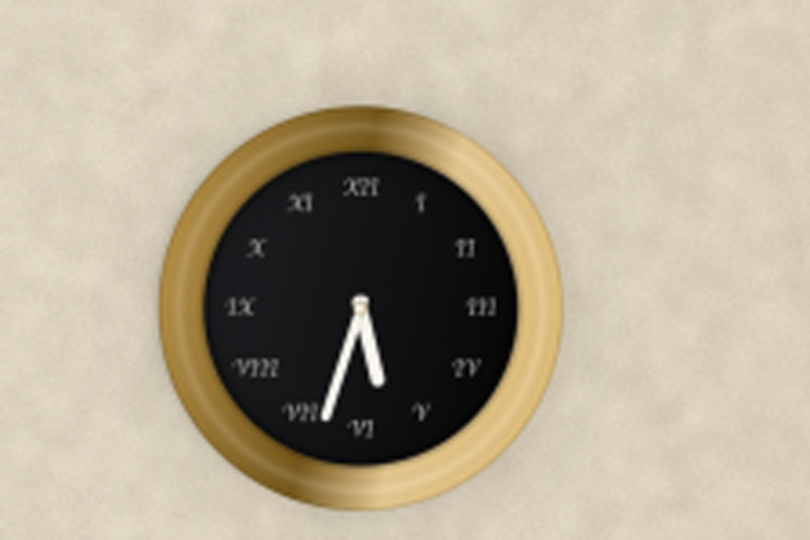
5:33
